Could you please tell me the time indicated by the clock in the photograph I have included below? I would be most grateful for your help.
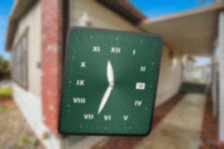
11:33
